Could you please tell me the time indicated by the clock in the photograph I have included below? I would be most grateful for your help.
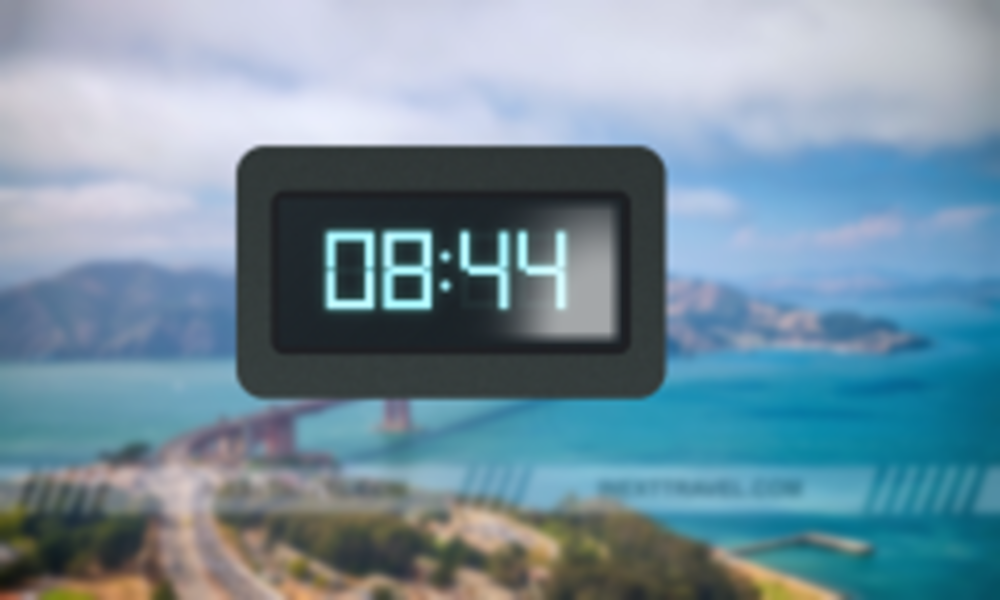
8:44
